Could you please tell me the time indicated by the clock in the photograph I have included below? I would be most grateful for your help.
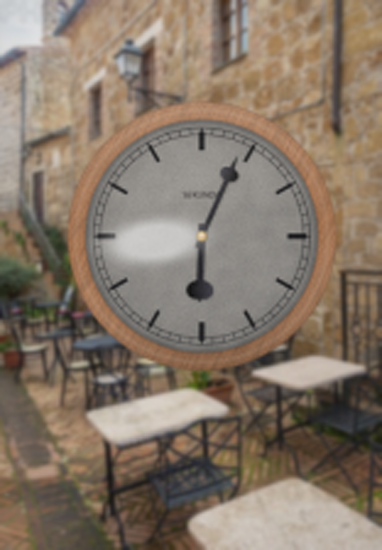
6:04
